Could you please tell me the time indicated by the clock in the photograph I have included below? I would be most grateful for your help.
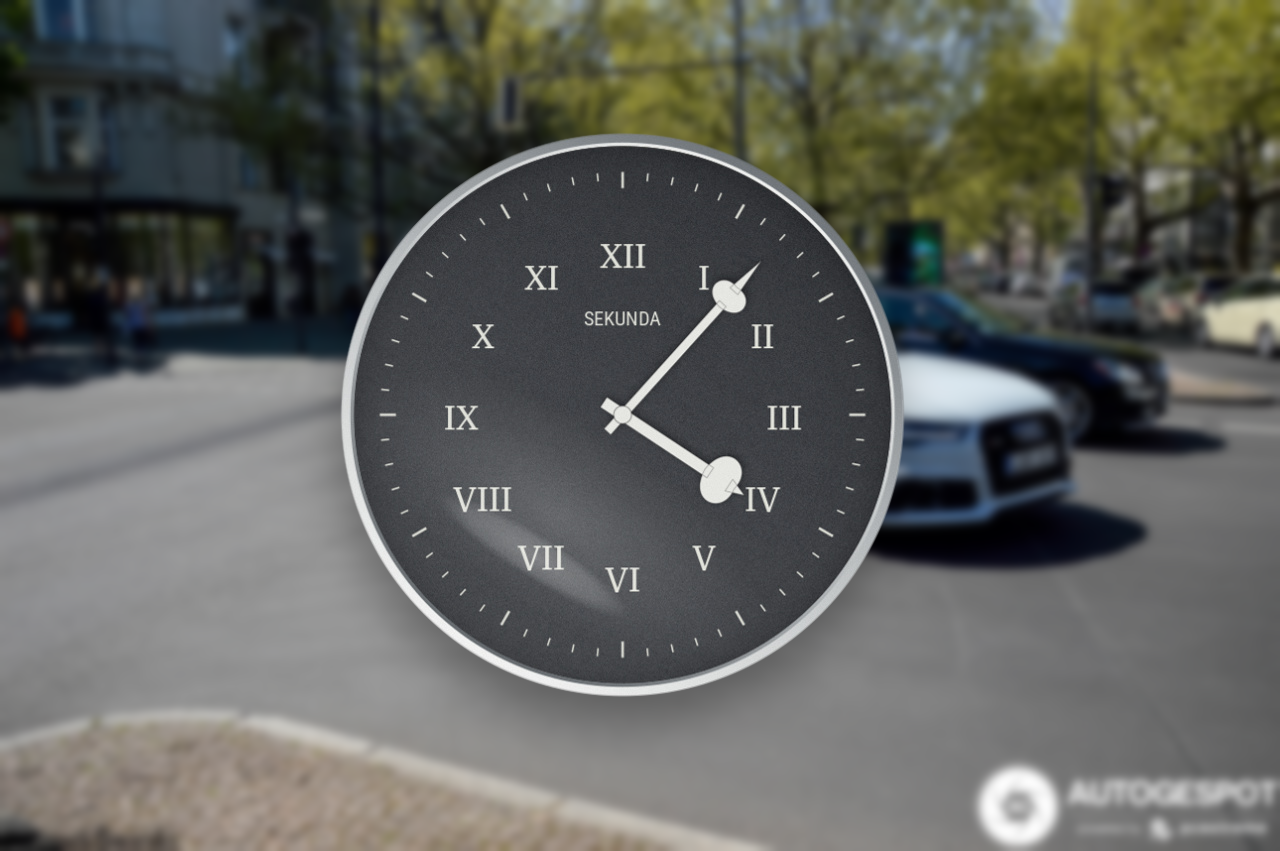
4:07
